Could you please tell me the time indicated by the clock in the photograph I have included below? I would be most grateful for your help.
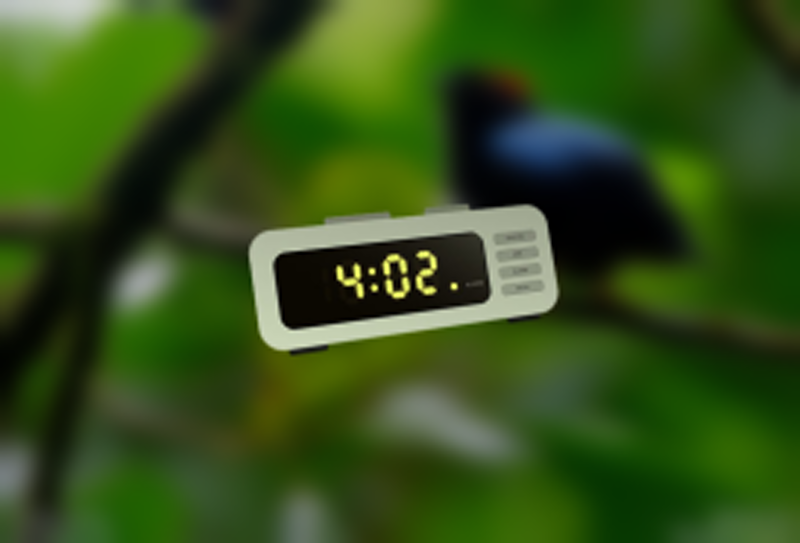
4:02
